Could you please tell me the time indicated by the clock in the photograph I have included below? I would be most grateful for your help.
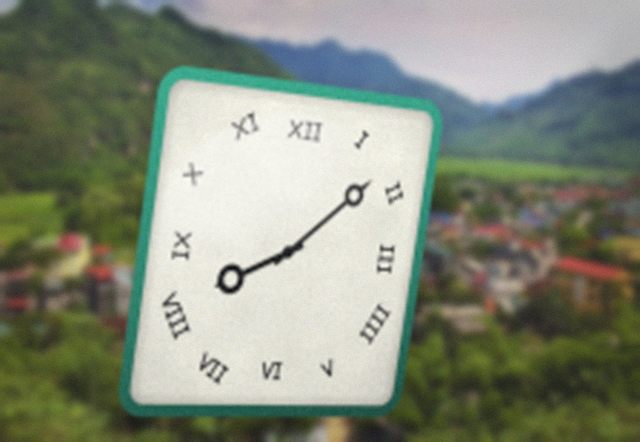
8:08
